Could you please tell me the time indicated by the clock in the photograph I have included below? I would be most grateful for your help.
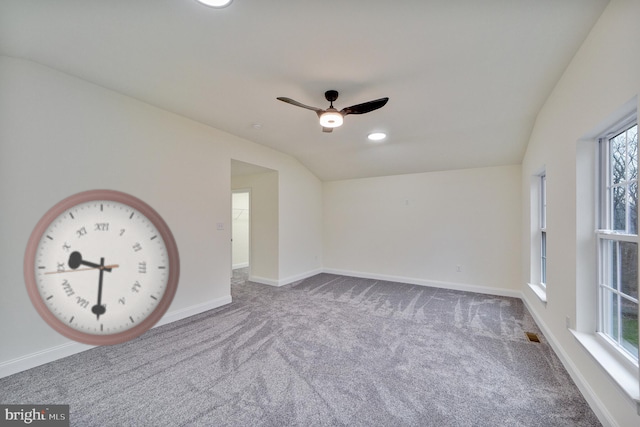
9:30:44
